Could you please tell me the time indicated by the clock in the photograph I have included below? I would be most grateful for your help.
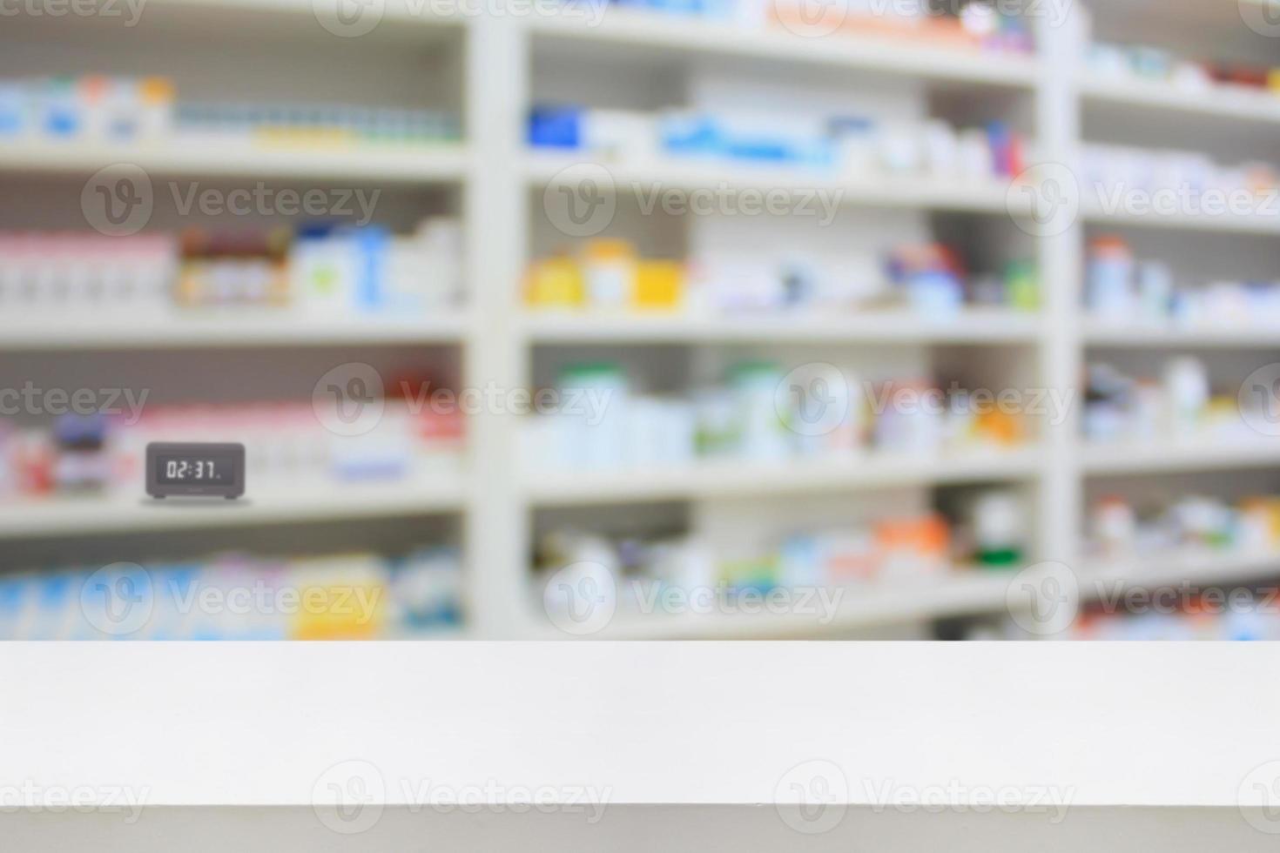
2:37
